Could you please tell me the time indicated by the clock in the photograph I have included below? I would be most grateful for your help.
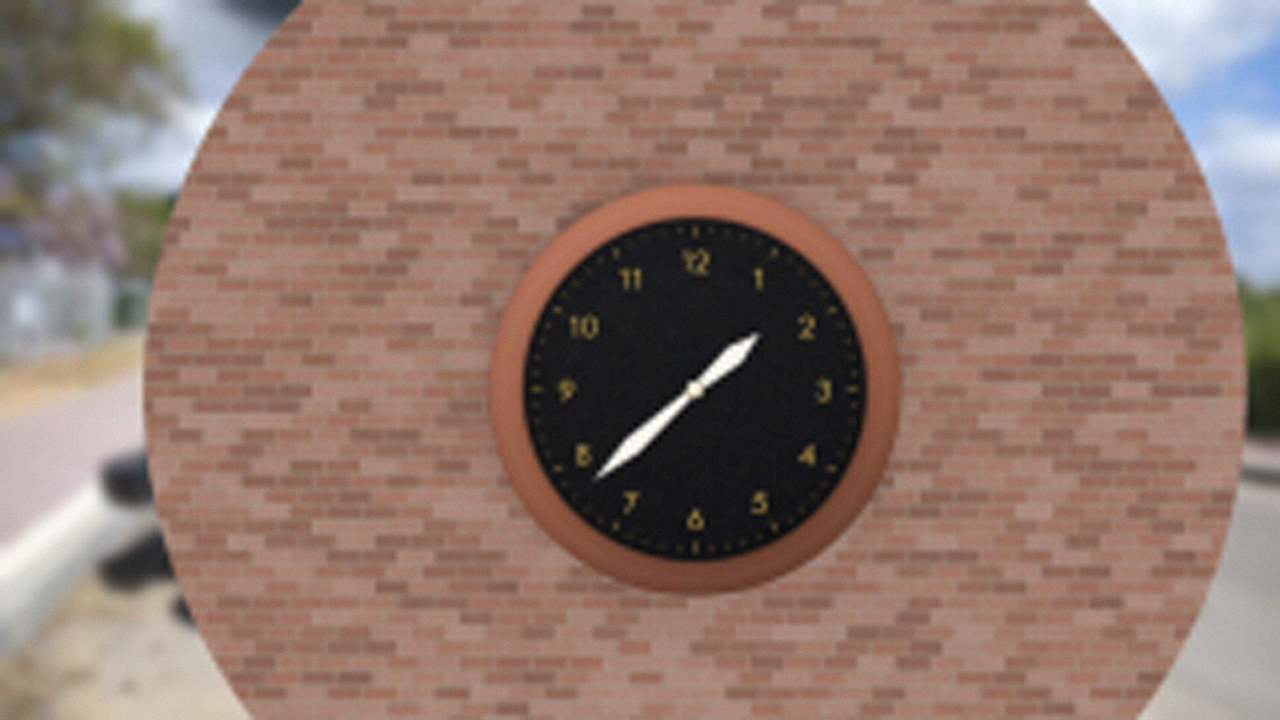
1:38
